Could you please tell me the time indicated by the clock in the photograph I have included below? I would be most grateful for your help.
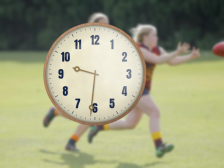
9:31
